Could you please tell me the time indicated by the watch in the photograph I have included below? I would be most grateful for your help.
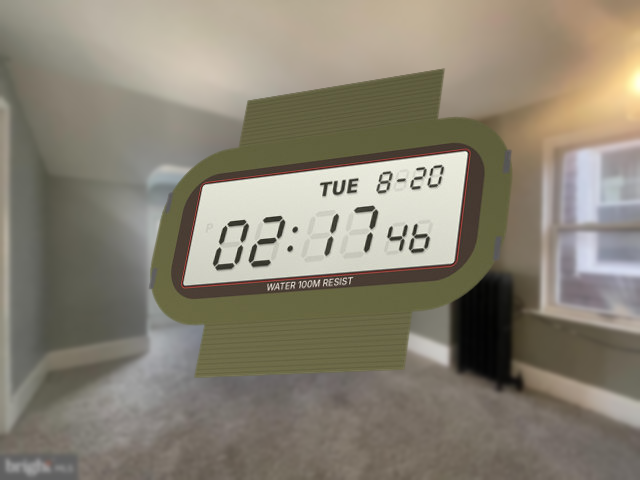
2:17:46
